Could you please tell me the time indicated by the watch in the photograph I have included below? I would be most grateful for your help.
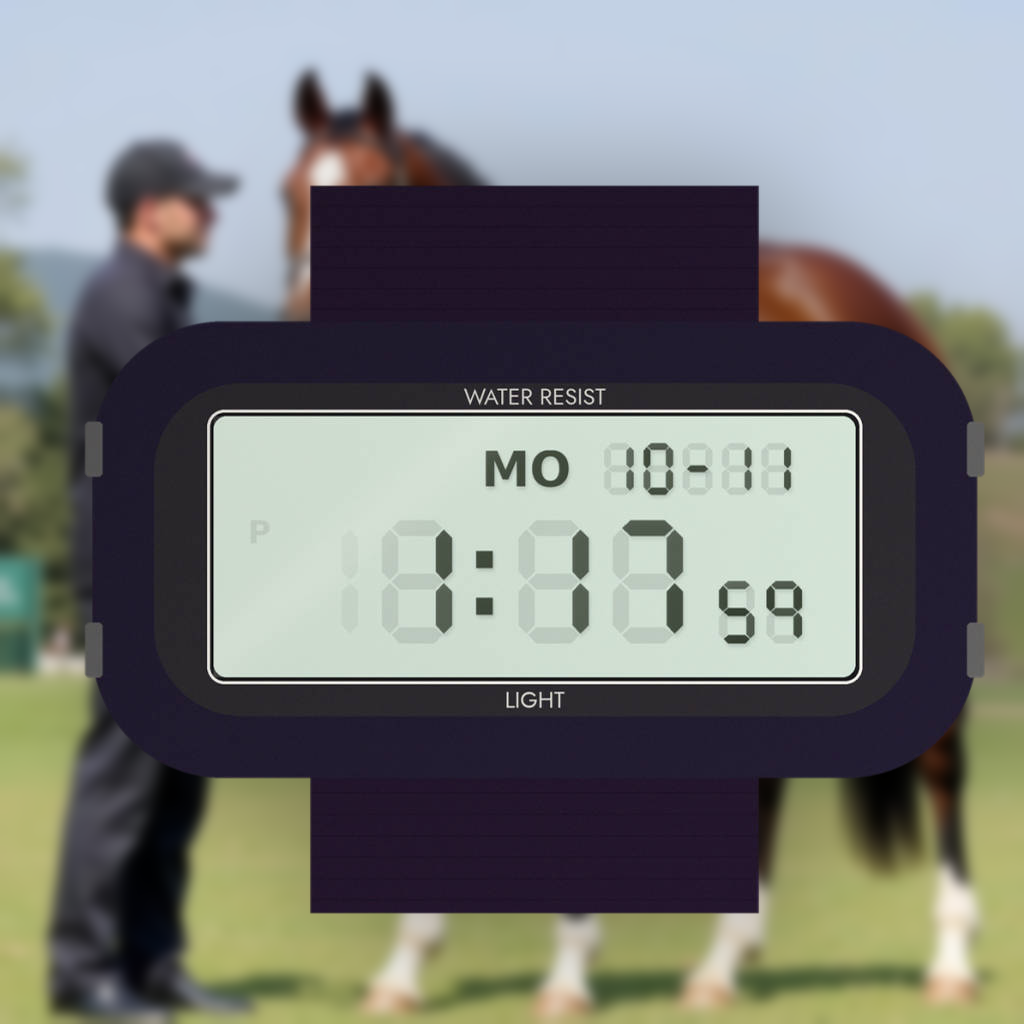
1:17:59
